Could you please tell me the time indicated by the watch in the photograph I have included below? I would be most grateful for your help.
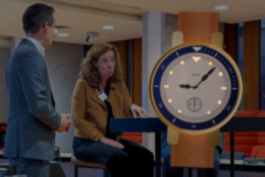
9:07
